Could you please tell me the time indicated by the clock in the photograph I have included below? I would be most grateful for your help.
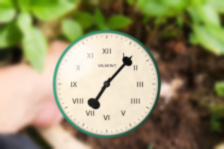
7:07
